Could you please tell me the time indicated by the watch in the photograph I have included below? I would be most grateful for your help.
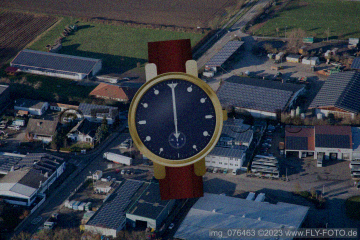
6:00
